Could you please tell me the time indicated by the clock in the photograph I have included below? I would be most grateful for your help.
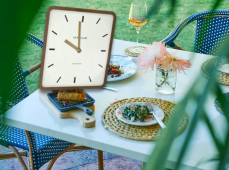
9:59
